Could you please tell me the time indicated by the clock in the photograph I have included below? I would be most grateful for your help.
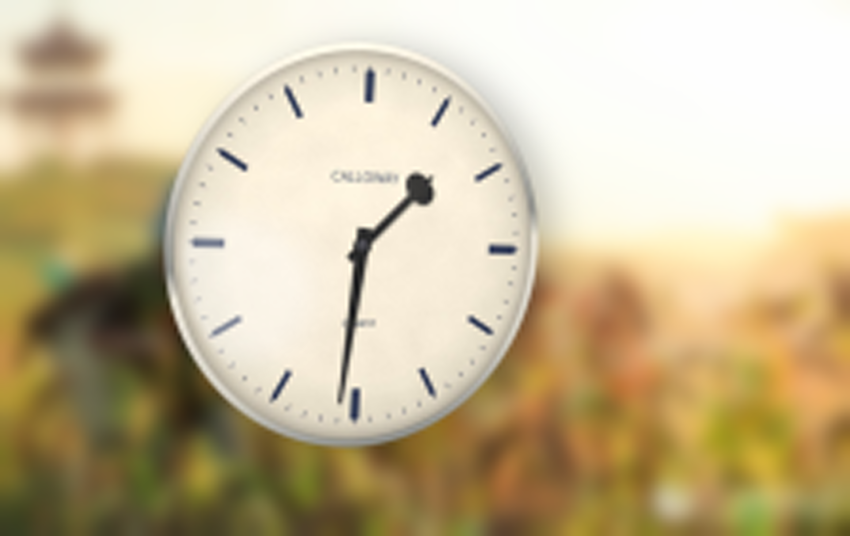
1:31
